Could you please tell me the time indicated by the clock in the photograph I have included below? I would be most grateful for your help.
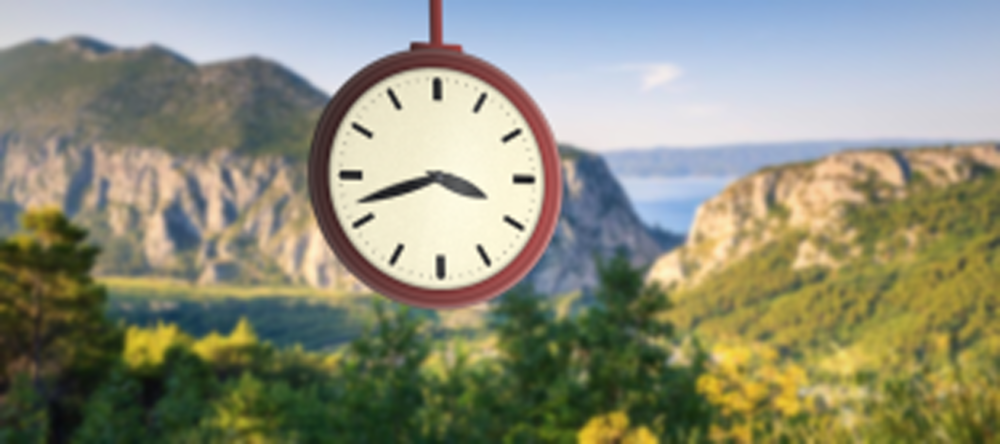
3:42
